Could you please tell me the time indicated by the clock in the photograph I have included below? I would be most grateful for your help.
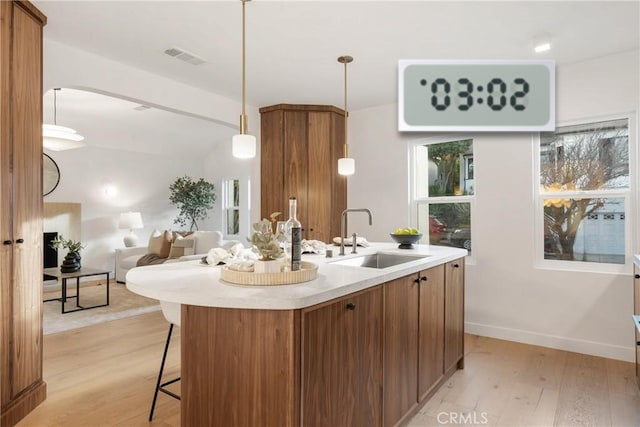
3:02
